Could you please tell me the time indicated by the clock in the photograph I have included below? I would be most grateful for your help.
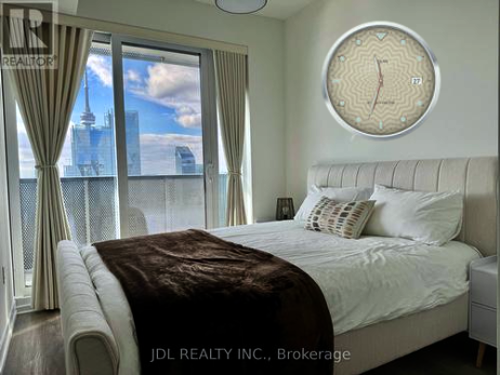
11:33
